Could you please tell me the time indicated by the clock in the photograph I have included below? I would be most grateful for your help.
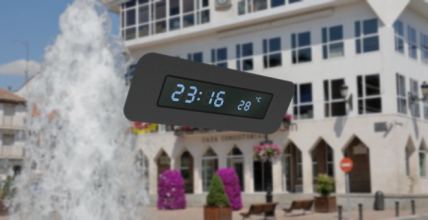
23:16
